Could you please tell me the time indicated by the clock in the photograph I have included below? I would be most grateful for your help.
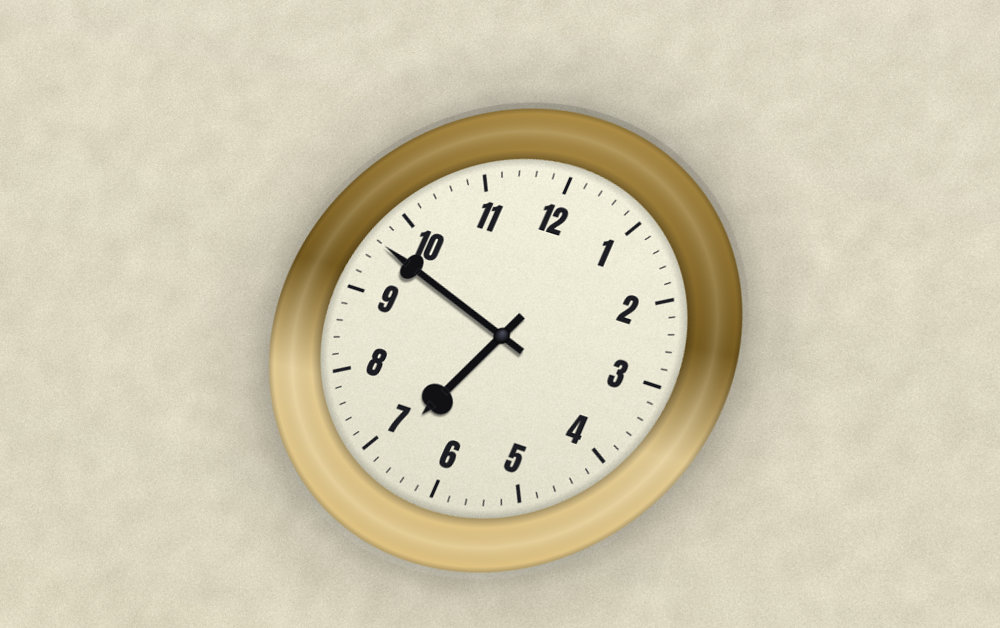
6:48
